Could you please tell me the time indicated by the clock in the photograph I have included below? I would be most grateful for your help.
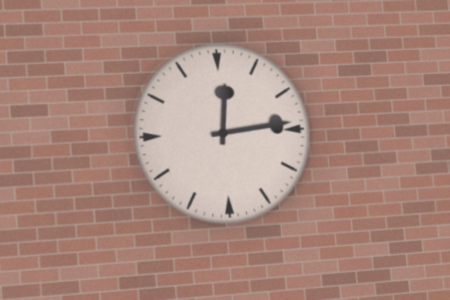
12:14
